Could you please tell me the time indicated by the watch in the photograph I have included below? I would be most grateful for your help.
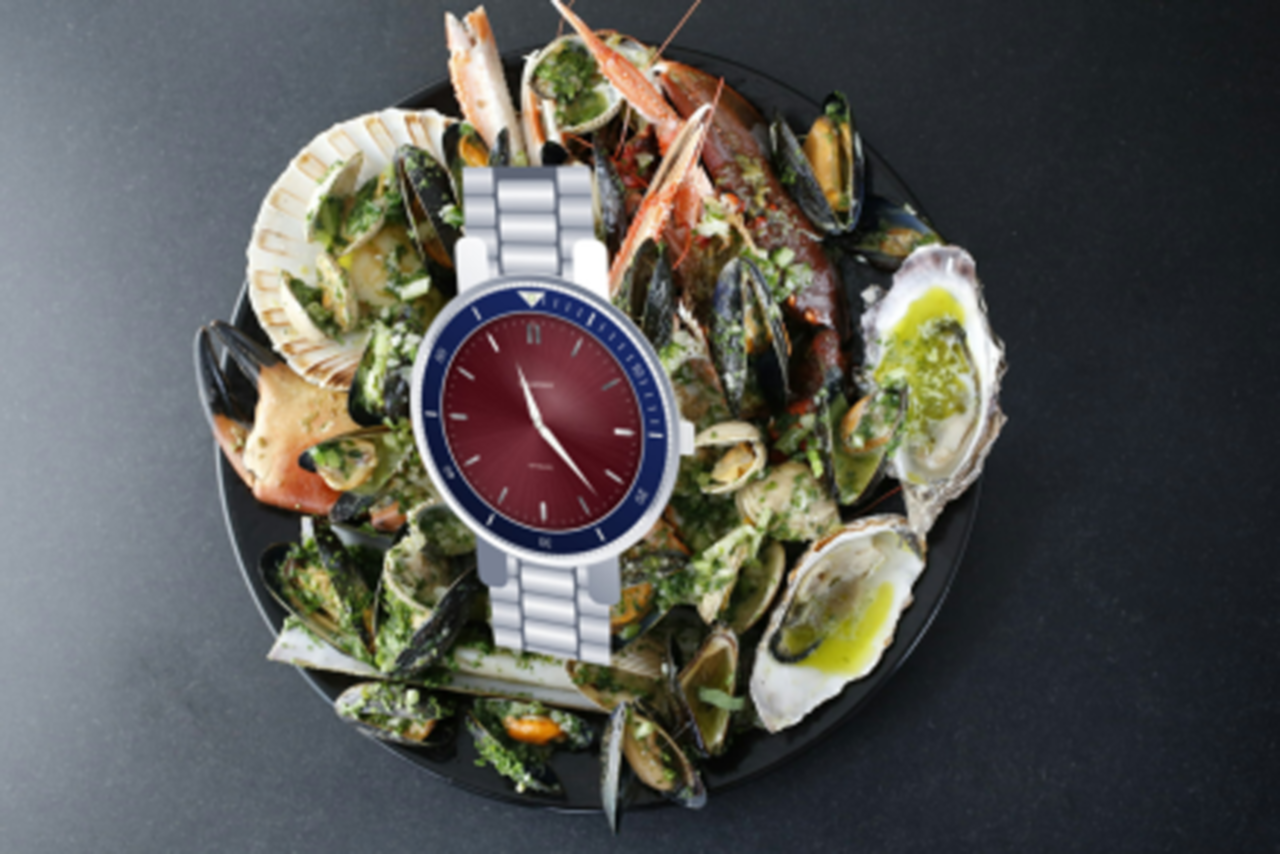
11:23
